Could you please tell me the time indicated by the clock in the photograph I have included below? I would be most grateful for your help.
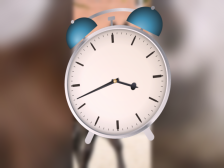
3:42
